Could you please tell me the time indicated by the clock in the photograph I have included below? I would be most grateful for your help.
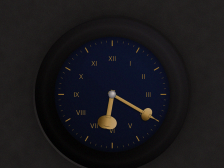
6:20
